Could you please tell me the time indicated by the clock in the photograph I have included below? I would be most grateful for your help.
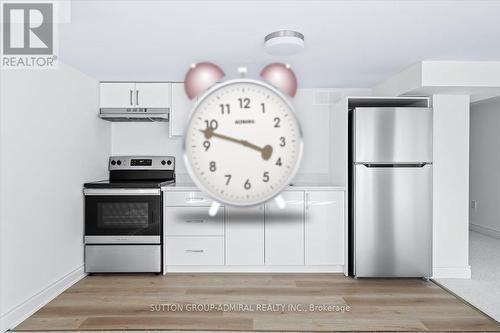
3:48
